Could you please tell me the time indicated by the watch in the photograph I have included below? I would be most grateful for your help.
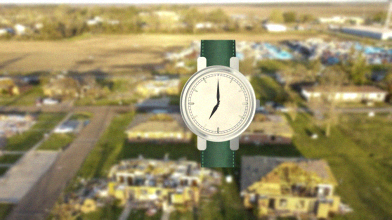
7:00
